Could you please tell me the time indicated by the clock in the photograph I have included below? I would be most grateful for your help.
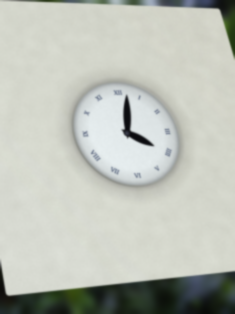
4:02
